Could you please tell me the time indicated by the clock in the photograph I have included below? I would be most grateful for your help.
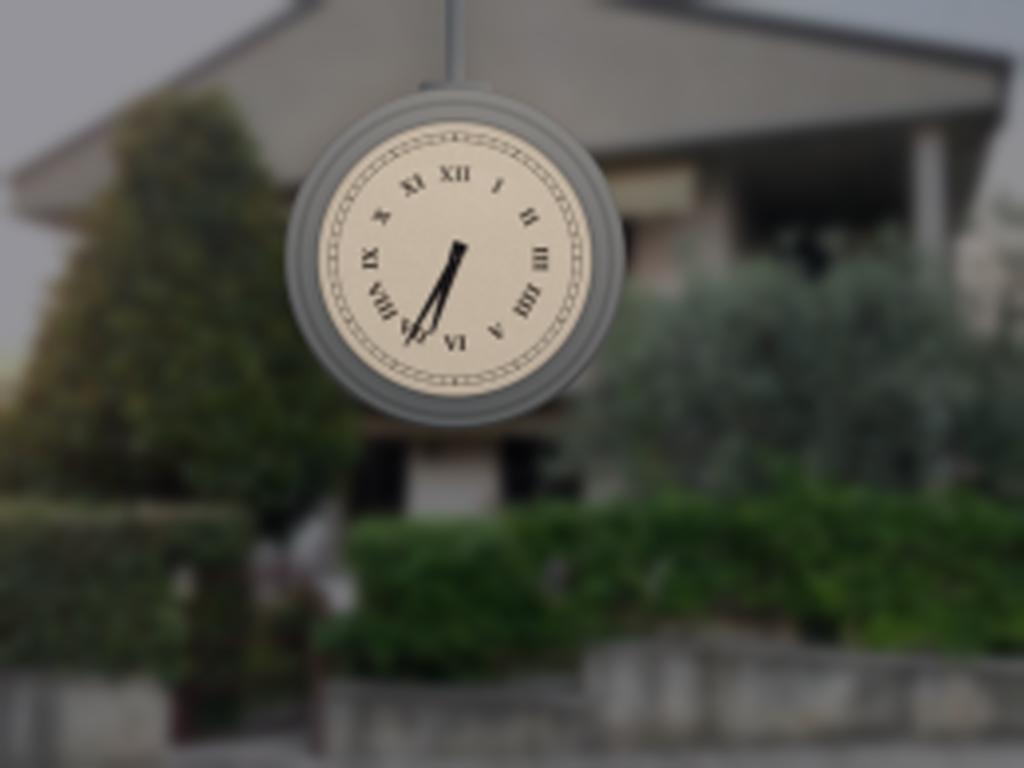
6:35
